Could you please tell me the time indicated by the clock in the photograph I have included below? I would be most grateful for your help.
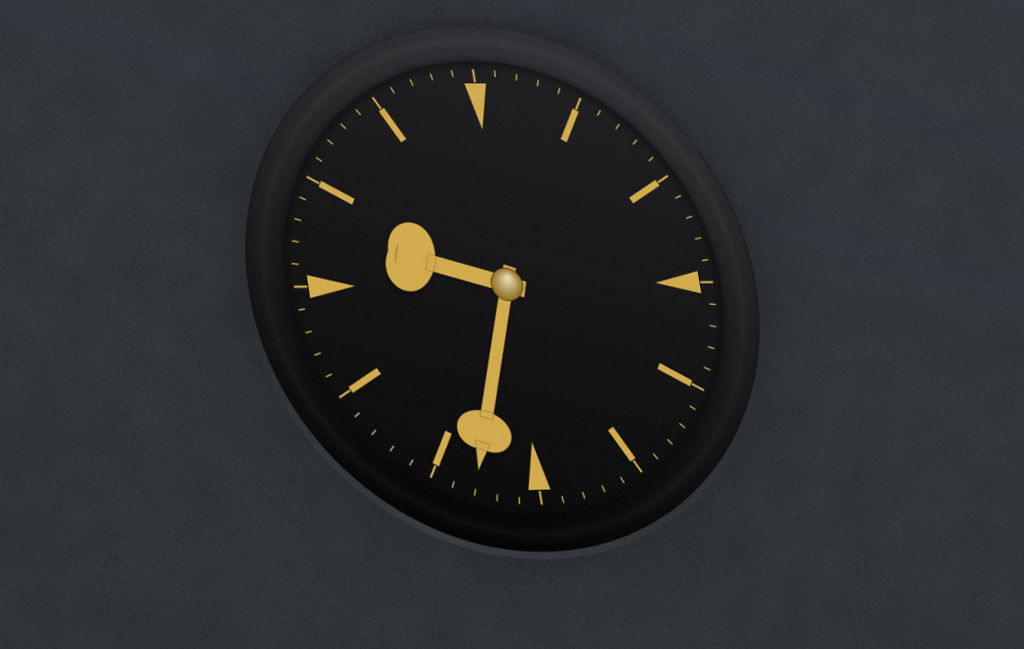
9:33
